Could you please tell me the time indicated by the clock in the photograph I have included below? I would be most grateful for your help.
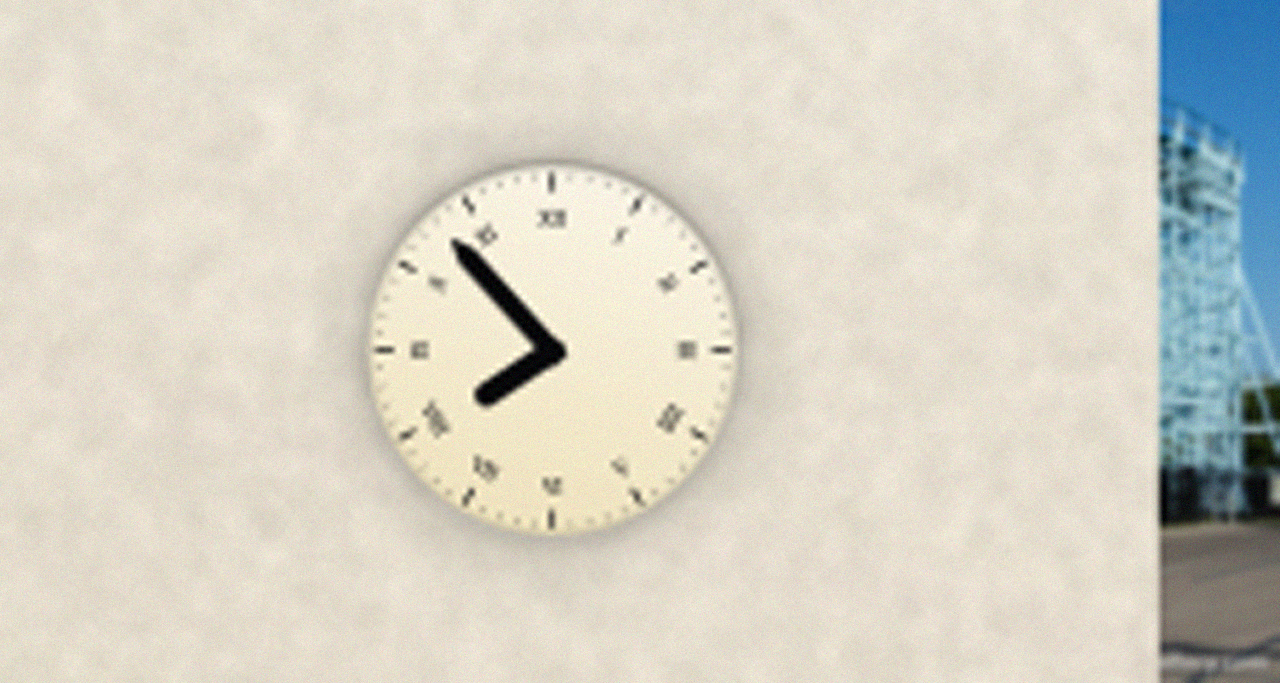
7:53
